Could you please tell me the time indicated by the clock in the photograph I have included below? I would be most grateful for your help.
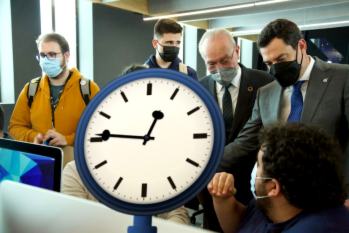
12:46
